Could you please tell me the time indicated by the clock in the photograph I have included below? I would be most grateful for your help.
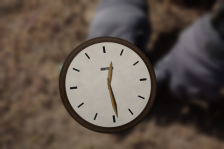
12:29
